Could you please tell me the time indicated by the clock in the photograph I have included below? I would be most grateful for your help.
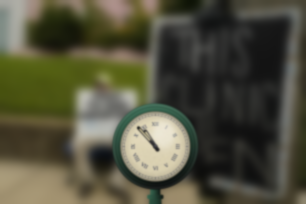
10:53
